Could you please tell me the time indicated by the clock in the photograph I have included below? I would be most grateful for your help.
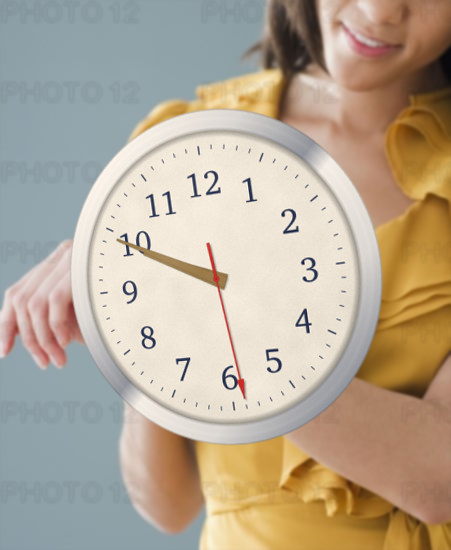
9:49:29
